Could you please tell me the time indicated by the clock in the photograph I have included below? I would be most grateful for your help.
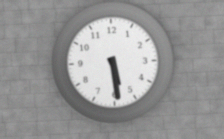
5:29
